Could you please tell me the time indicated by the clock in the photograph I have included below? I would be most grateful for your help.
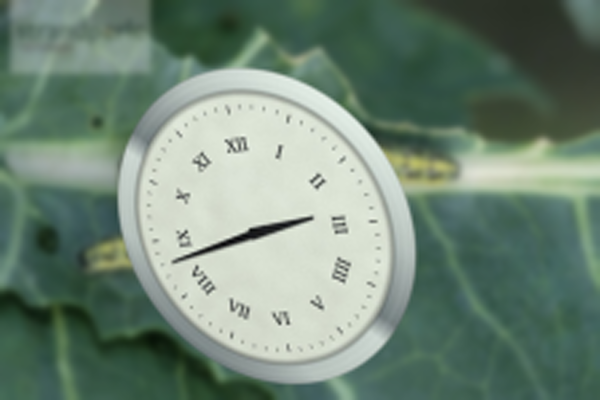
2:43
